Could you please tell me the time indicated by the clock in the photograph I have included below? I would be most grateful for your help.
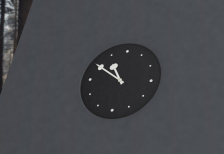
10:50
